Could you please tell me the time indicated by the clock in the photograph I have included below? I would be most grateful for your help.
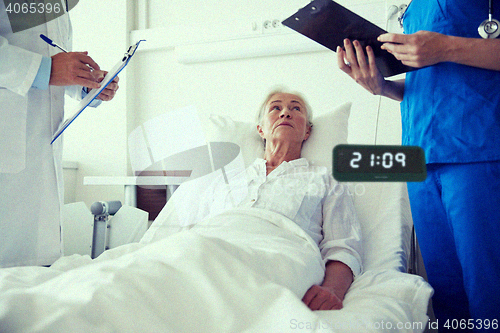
21:09
